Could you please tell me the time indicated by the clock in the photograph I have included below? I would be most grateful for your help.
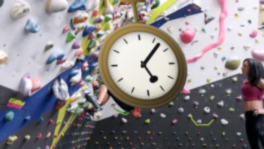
5:07
